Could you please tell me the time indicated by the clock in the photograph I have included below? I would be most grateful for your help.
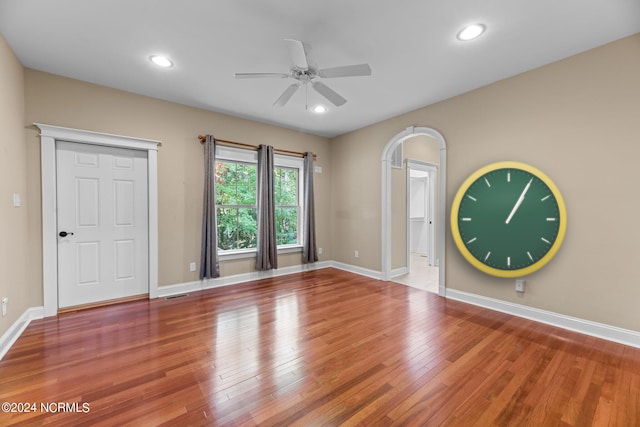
1:05
